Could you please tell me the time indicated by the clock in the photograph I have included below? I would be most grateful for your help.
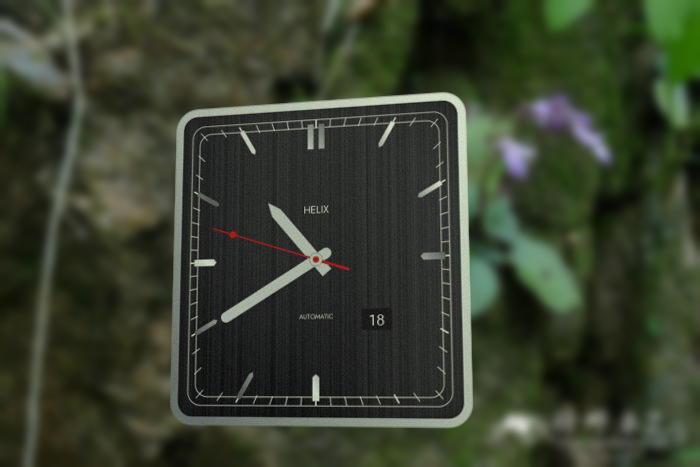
10:39:48
